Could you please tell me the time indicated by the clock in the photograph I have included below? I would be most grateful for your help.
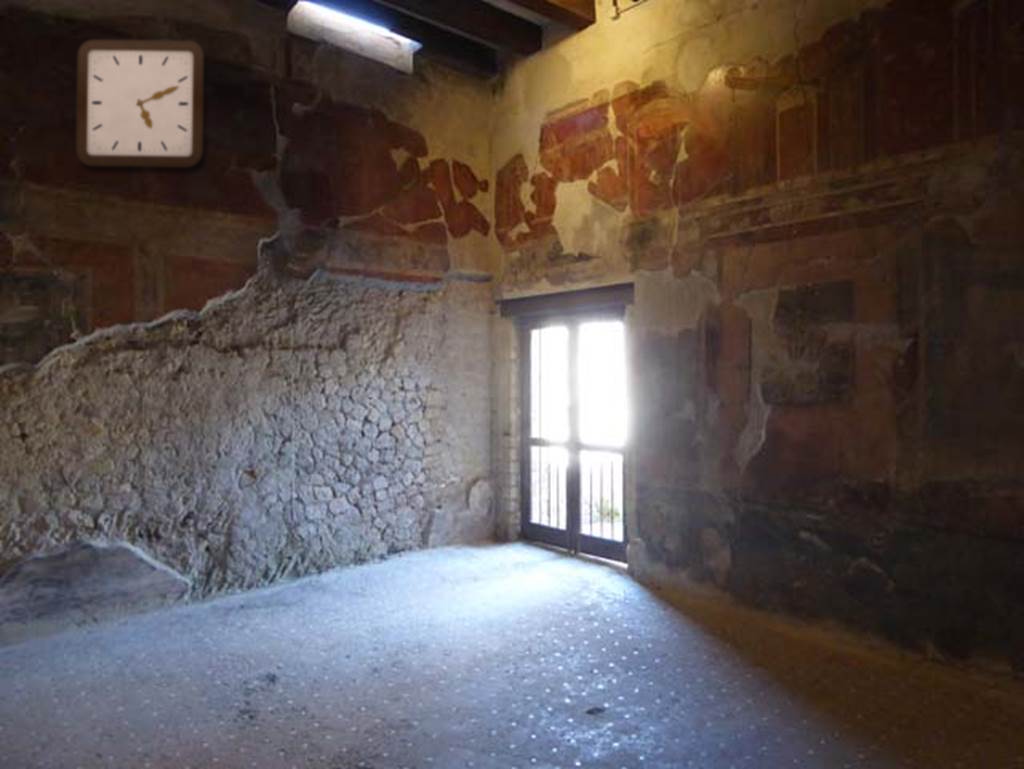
5:11
